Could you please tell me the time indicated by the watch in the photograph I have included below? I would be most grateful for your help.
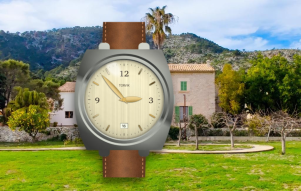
2:53
